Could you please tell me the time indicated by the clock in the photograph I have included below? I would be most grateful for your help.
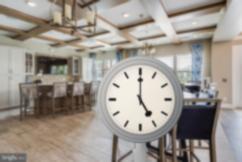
5:00
